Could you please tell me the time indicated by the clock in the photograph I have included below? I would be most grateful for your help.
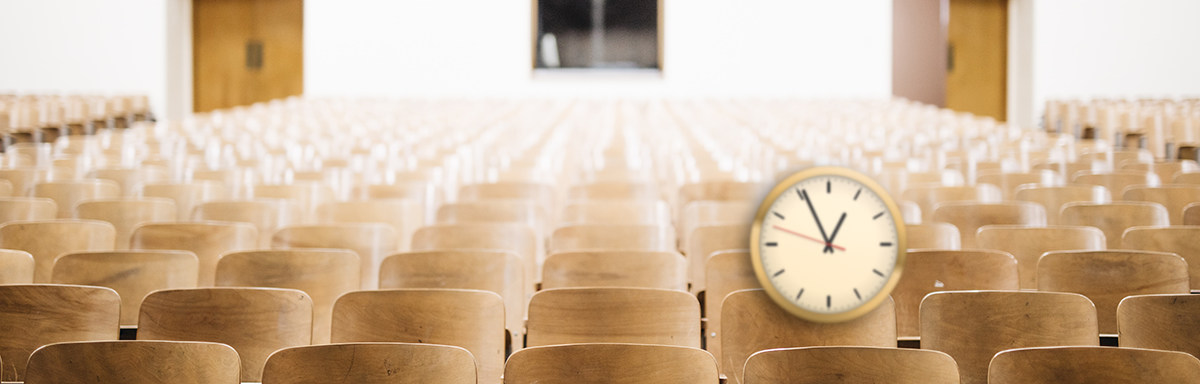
12:55:48
